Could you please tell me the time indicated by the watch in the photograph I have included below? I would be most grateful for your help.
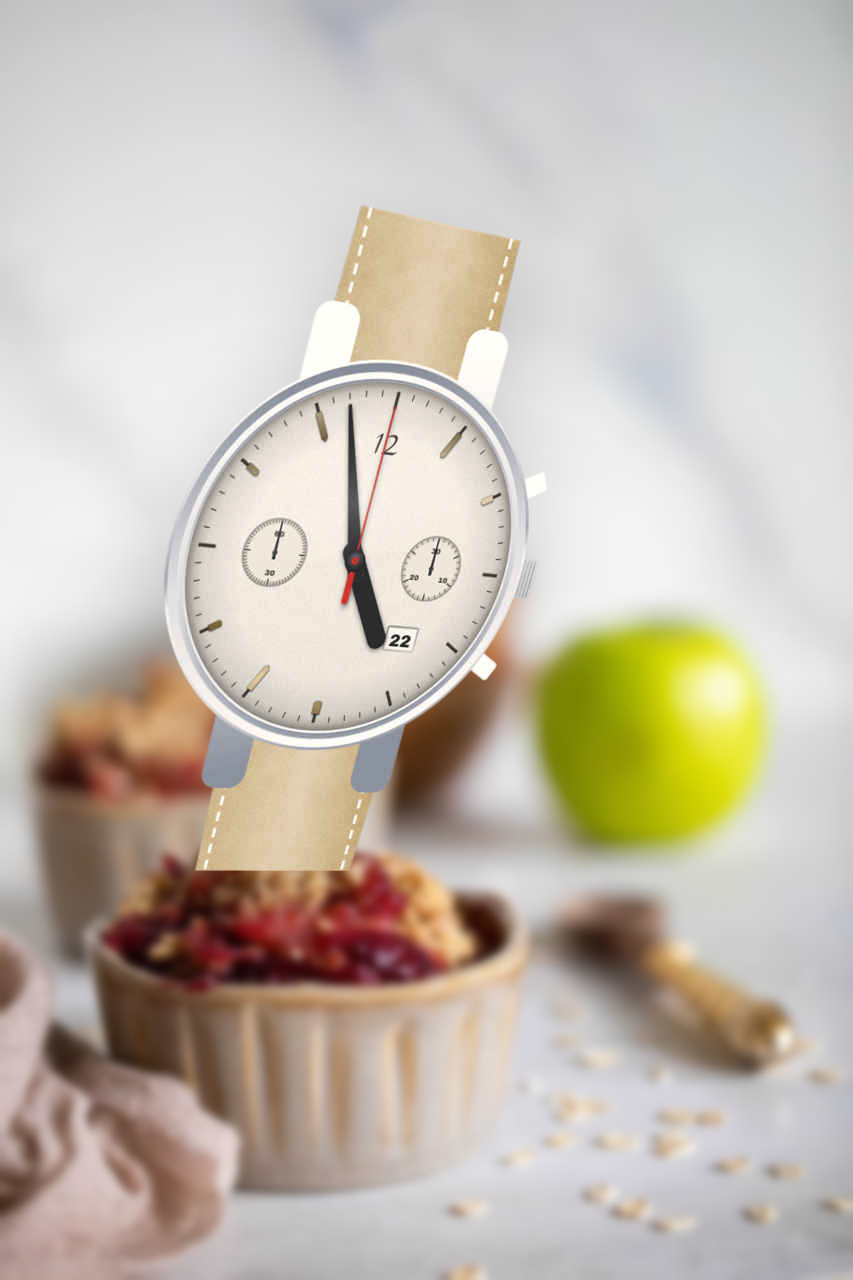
4:57
